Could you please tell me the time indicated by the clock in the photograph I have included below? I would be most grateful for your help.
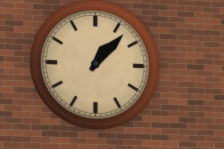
1:07
